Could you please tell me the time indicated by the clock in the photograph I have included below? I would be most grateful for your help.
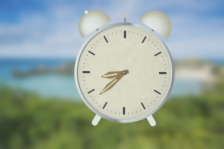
8:38
